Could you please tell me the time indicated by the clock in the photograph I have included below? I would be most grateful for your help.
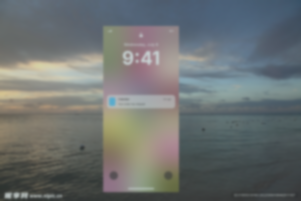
9:41
